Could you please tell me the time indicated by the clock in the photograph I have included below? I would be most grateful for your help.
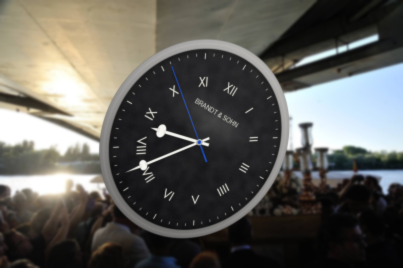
8:36:51
